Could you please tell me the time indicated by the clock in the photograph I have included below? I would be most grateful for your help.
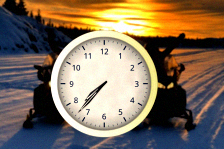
7:37
